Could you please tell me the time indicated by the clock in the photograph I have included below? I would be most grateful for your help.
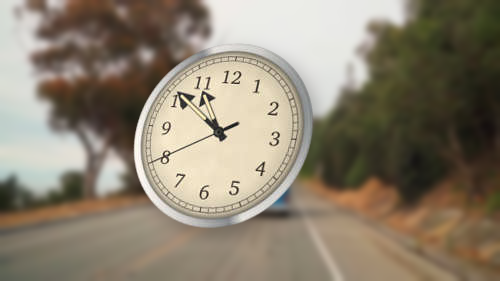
10:50:40
